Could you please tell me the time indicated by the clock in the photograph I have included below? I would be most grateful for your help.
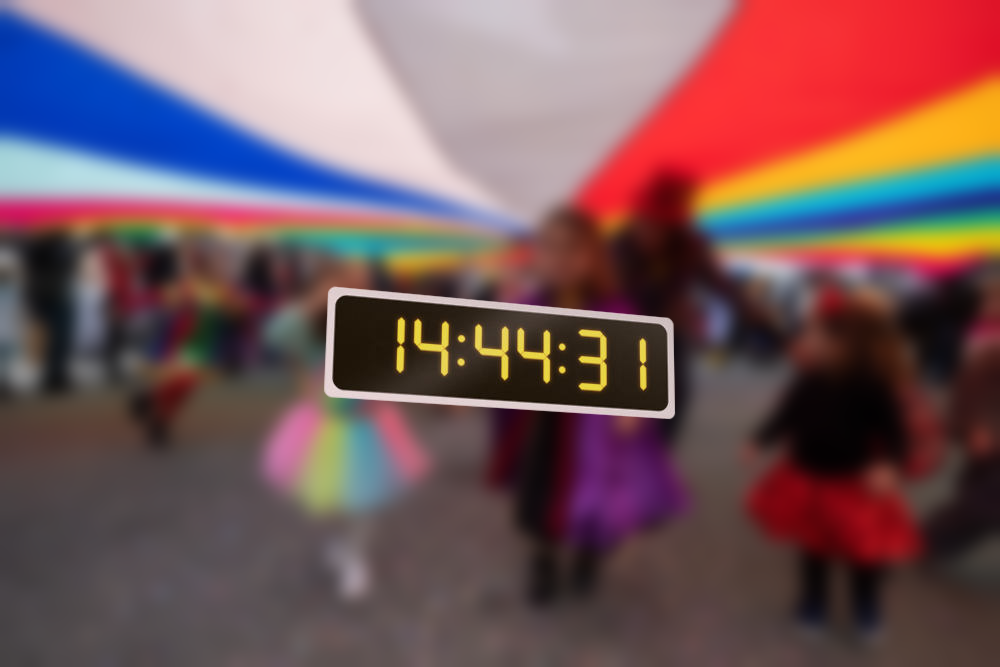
14:44:31
